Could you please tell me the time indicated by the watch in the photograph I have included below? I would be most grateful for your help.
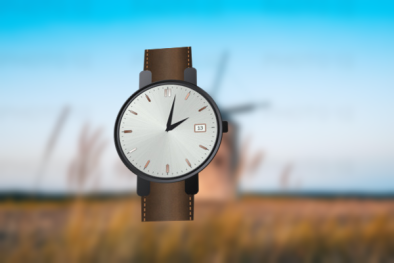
2:02
